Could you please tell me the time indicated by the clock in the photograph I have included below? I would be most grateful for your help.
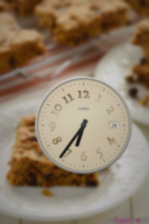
6:36
